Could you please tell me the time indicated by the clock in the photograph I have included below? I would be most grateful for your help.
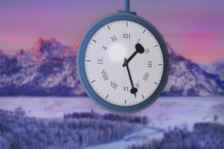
1:27
